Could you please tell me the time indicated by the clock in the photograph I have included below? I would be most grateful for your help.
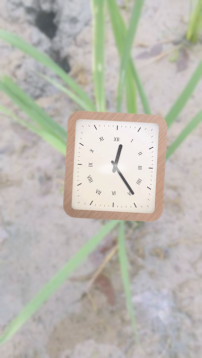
12:24
